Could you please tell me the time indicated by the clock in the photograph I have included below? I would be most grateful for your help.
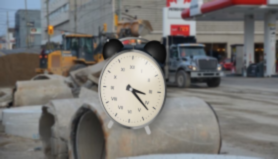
3:22
